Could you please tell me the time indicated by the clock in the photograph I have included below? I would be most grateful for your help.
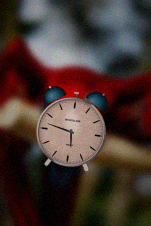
5:47
